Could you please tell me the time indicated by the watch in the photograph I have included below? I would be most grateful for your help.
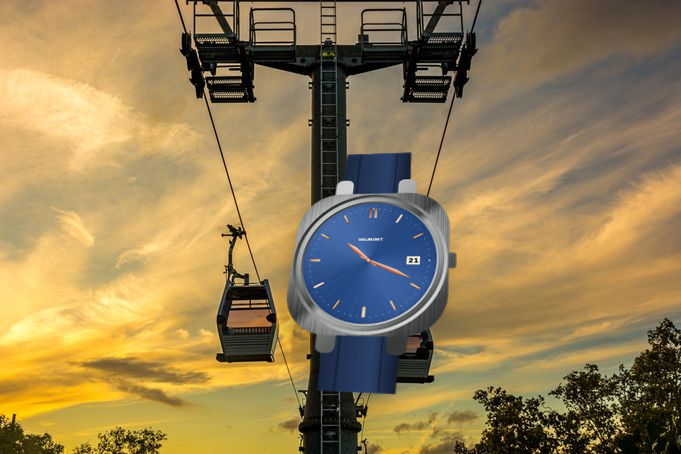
10:19
